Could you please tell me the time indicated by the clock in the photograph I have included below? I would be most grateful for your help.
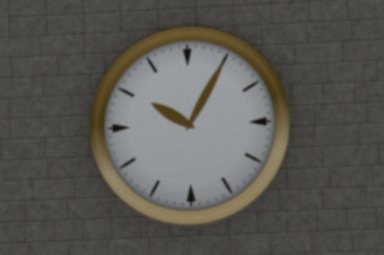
10:05
